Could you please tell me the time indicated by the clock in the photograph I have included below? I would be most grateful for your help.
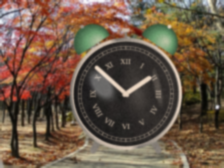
1:52
